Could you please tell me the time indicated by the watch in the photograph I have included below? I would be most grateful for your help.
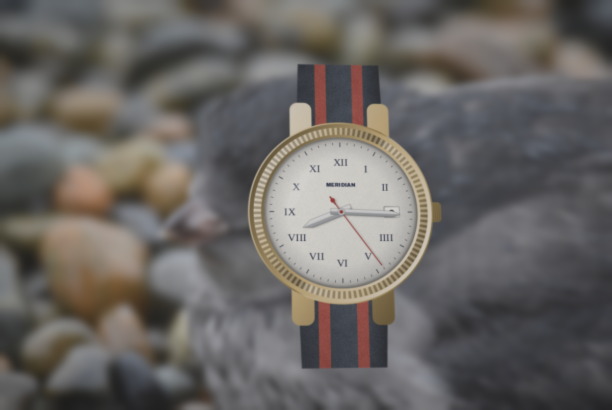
8:15:24
